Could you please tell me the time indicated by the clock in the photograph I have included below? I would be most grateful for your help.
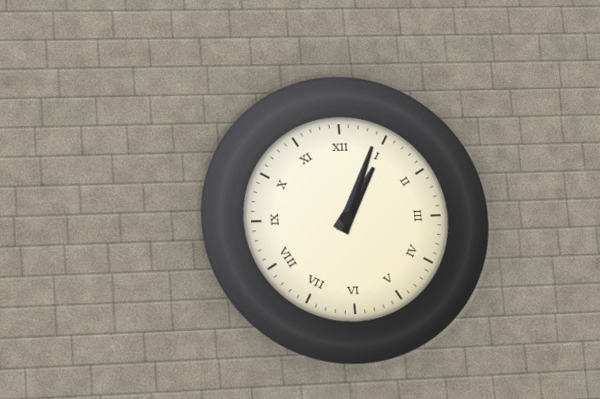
1:04
